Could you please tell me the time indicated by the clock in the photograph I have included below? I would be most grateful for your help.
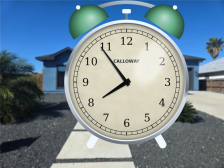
7:54
